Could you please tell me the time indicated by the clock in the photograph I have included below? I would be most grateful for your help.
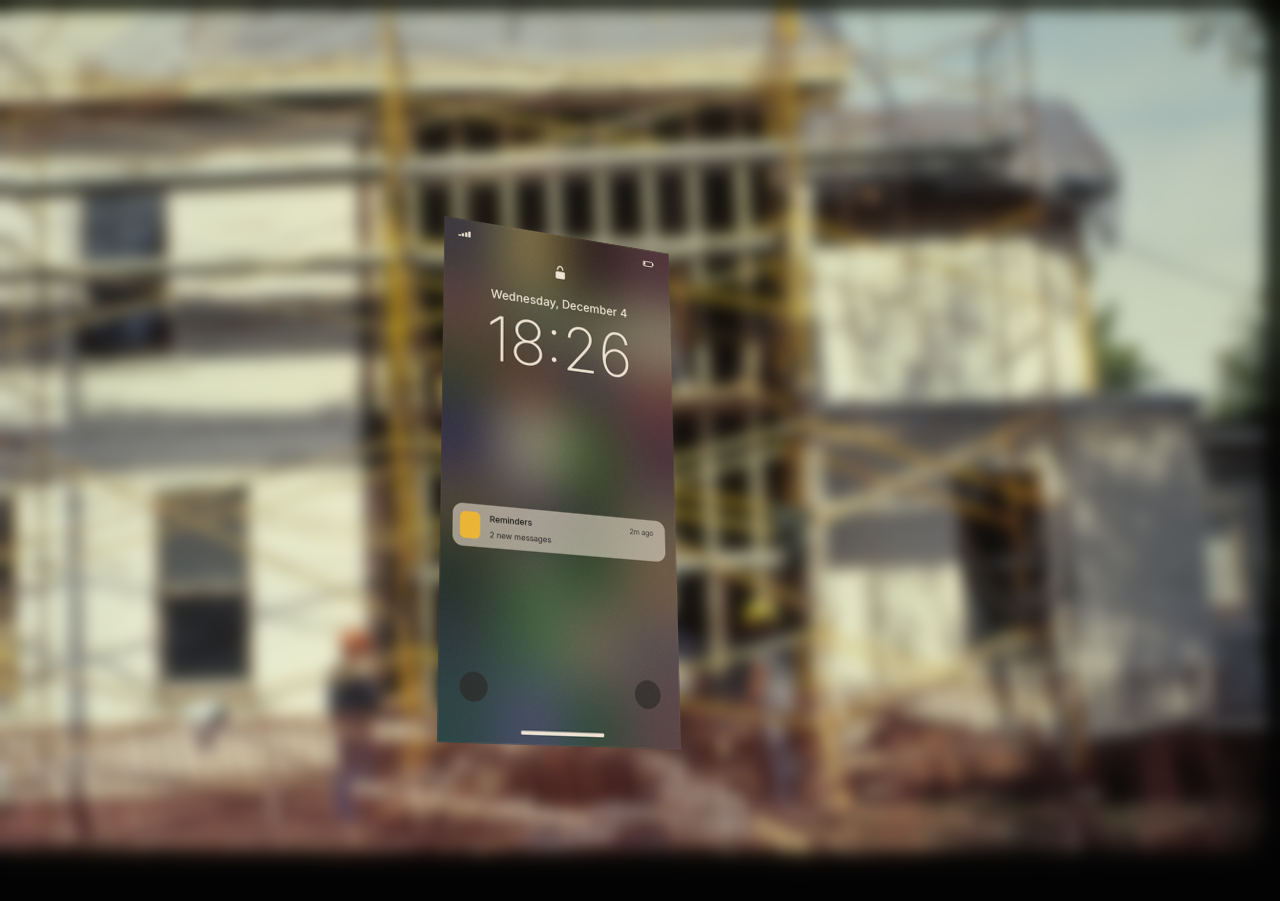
18:26
